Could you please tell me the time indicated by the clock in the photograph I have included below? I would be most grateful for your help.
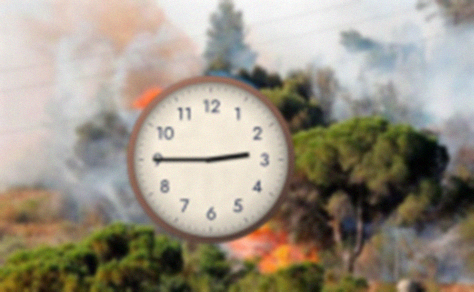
2:45
